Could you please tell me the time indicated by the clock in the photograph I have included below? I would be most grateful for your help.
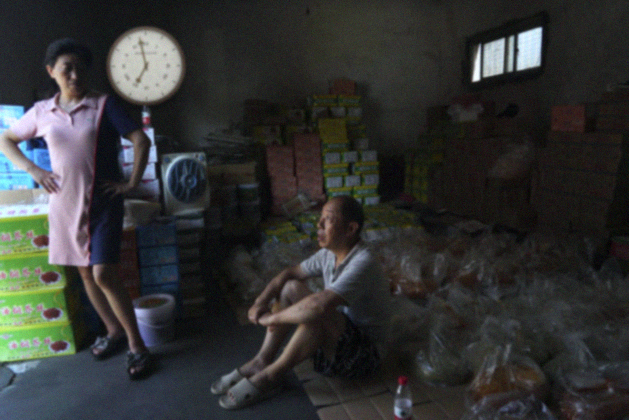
6:58
